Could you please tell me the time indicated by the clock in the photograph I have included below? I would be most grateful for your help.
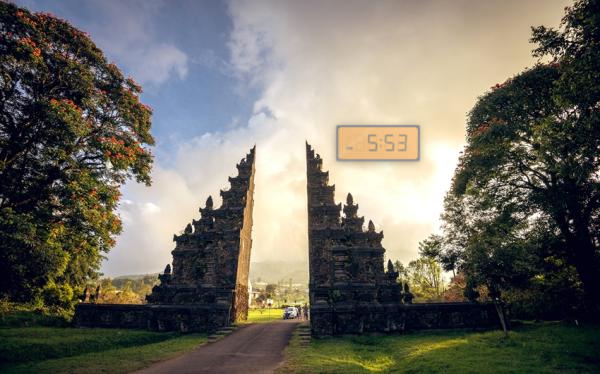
5:53
